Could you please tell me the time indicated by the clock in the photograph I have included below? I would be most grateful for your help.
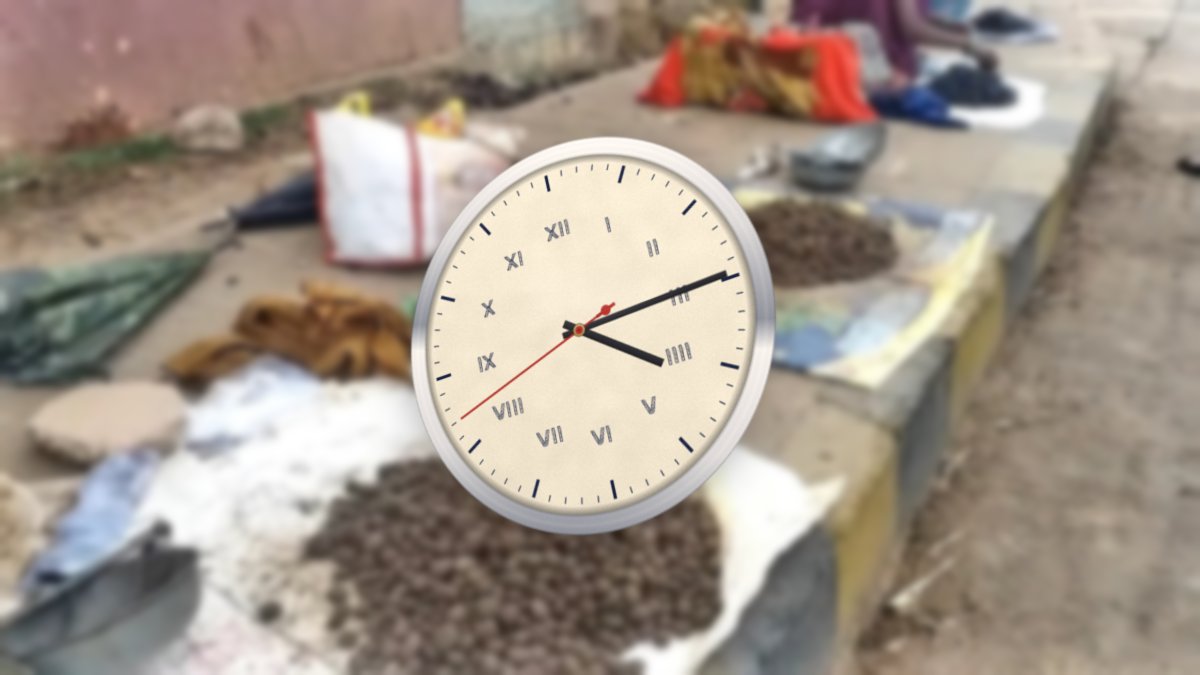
4:14:42
